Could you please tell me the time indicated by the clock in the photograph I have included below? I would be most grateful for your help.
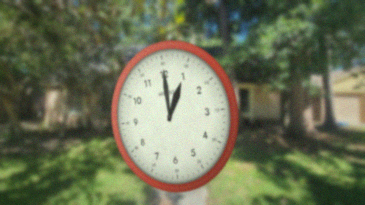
1:00
